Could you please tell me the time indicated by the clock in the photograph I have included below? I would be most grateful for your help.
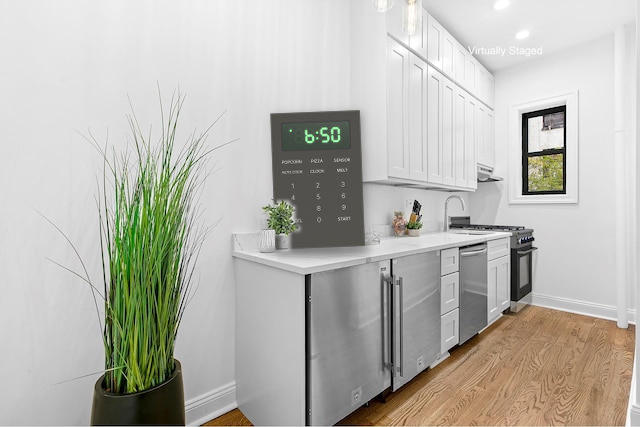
6:50
